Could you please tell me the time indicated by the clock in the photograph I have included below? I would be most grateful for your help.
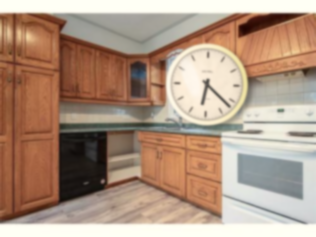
6:22
